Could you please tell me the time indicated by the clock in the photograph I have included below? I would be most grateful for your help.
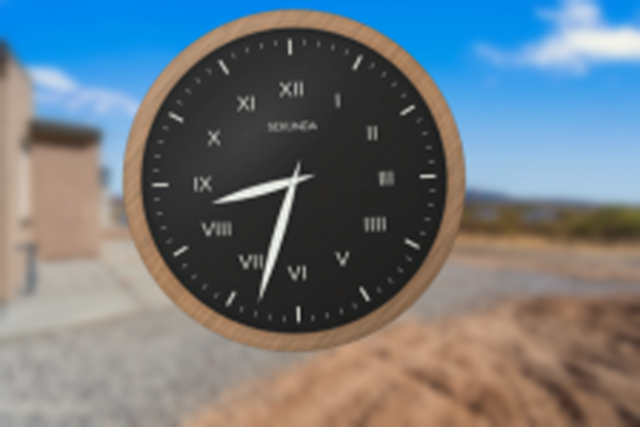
8:33
